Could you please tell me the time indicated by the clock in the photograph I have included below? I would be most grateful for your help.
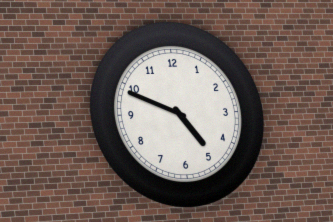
4:49
